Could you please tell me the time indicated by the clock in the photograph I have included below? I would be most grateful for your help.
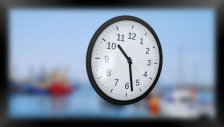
10:28
